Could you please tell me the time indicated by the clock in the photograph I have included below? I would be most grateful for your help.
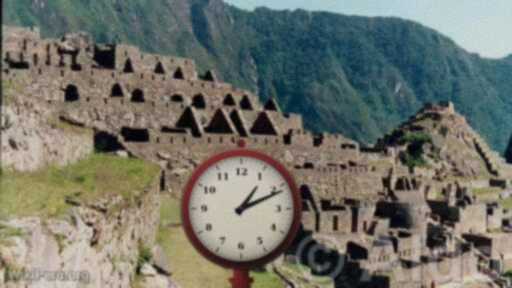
1:11
